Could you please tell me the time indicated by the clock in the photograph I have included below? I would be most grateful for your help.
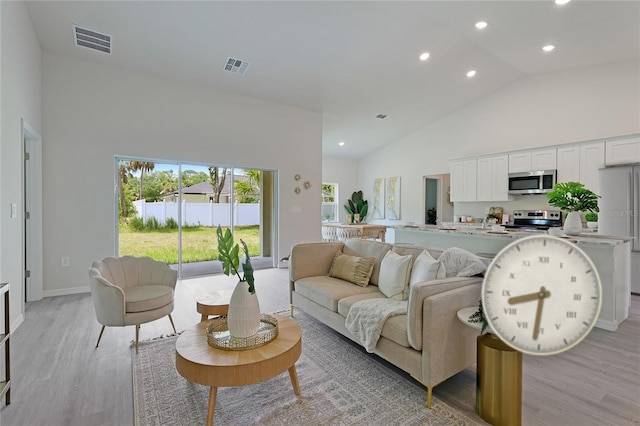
8:31
